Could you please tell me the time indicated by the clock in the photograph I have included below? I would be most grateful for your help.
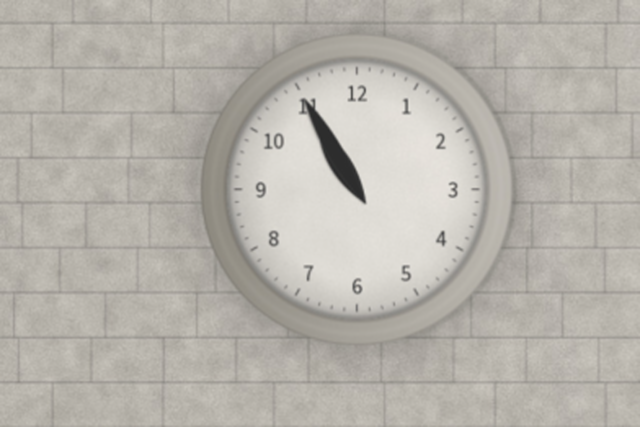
10:55
